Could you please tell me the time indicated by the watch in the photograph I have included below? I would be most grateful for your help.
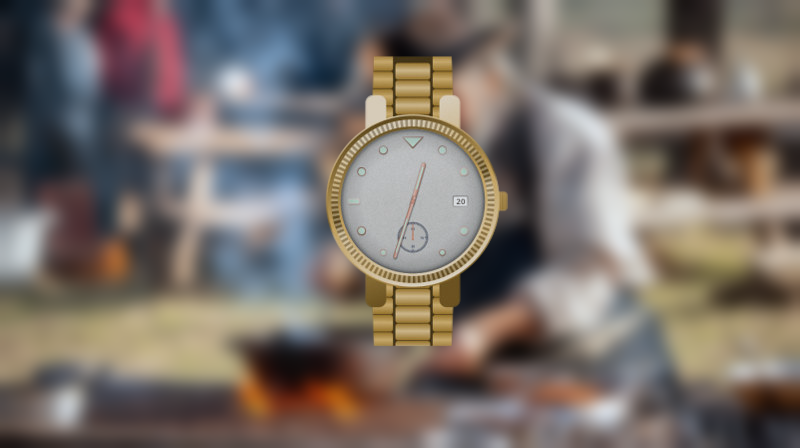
12:33
